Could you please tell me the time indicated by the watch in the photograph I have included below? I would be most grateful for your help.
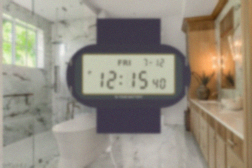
12:15:40
